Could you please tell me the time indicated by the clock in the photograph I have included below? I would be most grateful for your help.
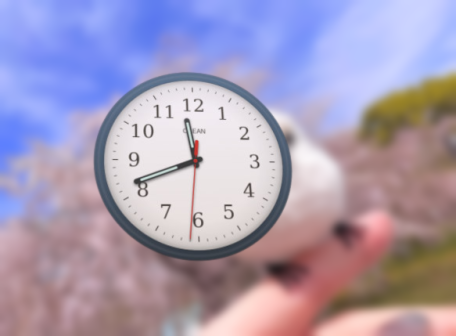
11:41:31
